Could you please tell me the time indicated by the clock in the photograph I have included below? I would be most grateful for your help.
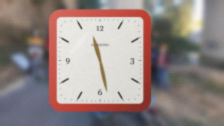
11:28
